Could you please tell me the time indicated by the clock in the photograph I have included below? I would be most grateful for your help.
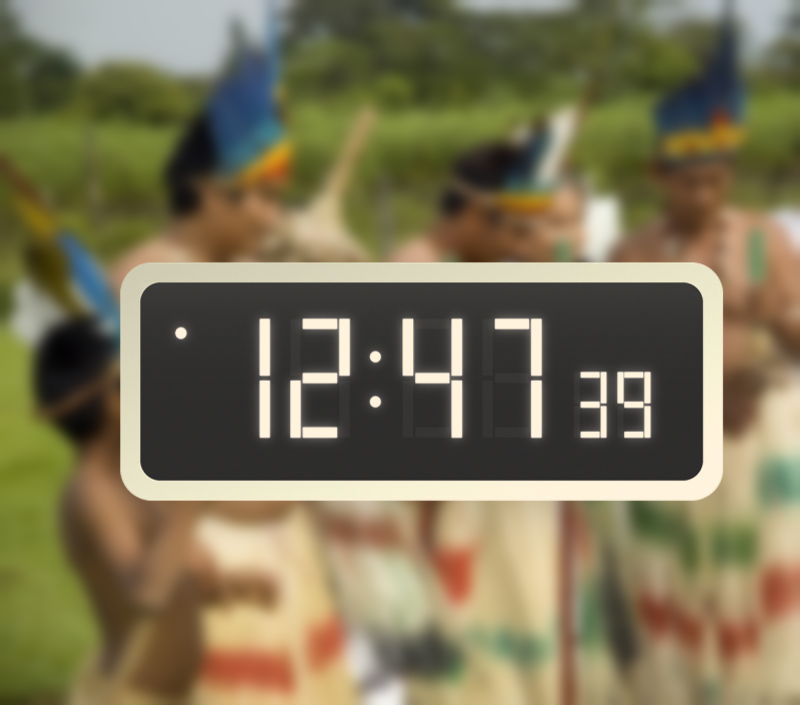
12:47:39
